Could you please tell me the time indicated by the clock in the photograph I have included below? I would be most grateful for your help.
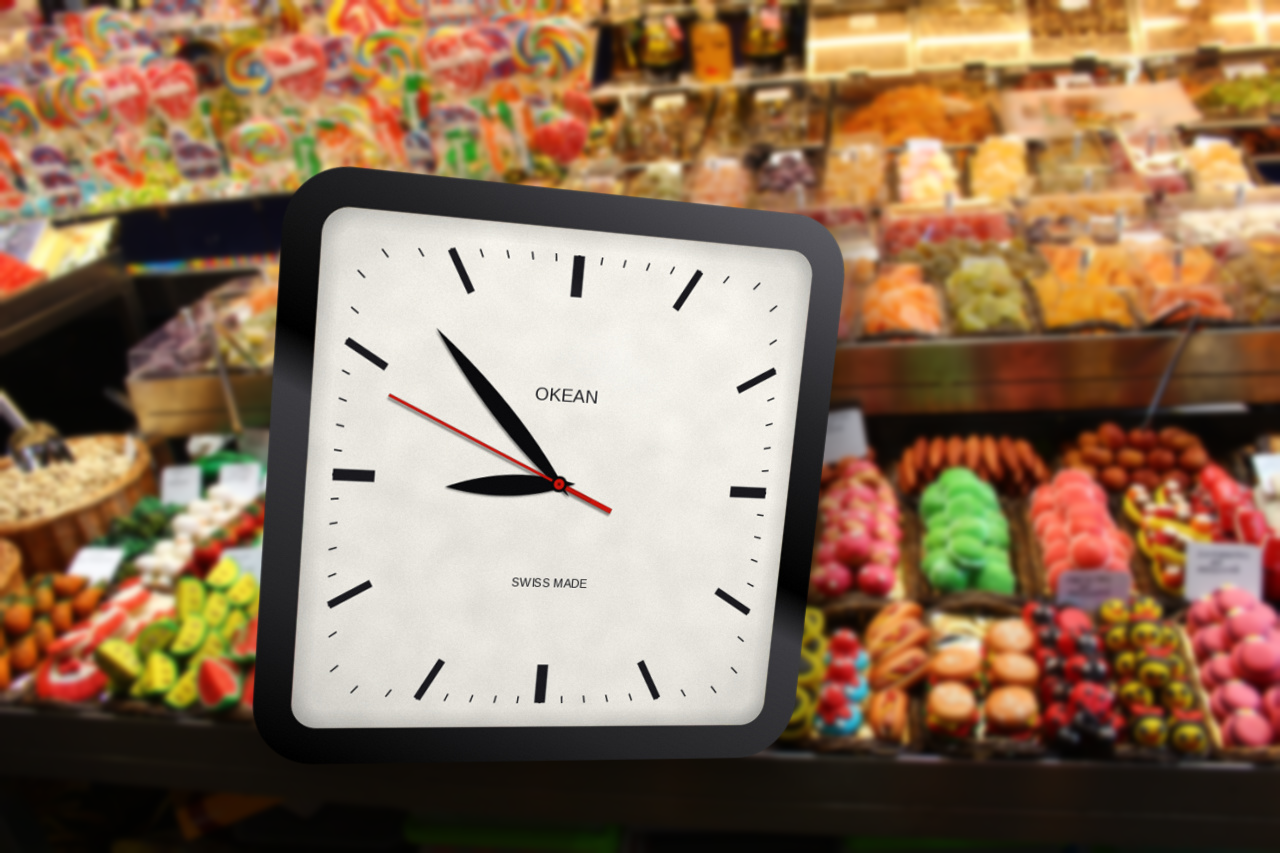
8:52:49
